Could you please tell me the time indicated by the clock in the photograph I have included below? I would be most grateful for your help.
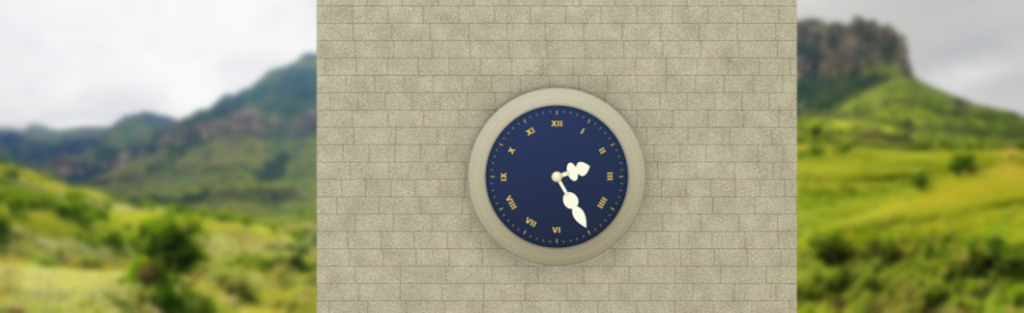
2:25
